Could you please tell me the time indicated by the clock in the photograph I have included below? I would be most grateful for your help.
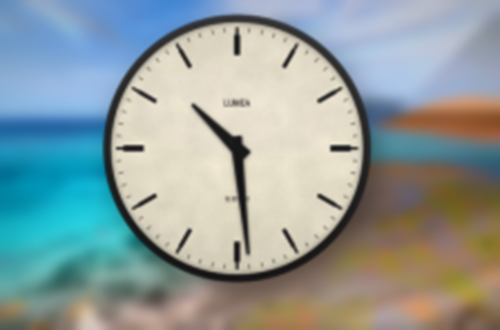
10:29
